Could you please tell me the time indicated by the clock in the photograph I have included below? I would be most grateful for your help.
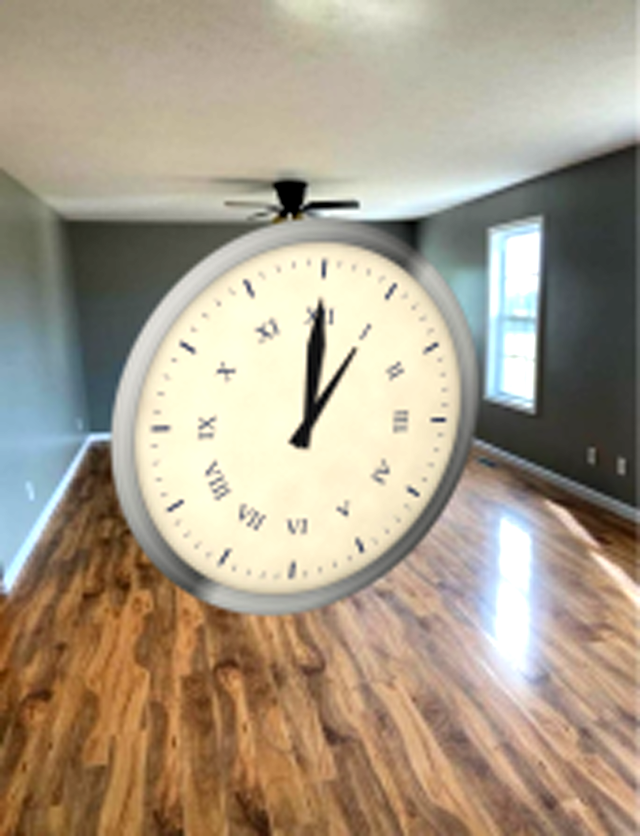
1:00
